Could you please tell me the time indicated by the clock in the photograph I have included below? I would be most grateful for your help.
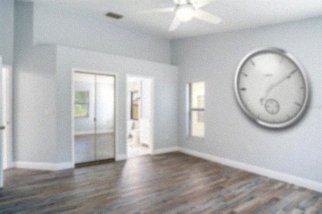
7:10
